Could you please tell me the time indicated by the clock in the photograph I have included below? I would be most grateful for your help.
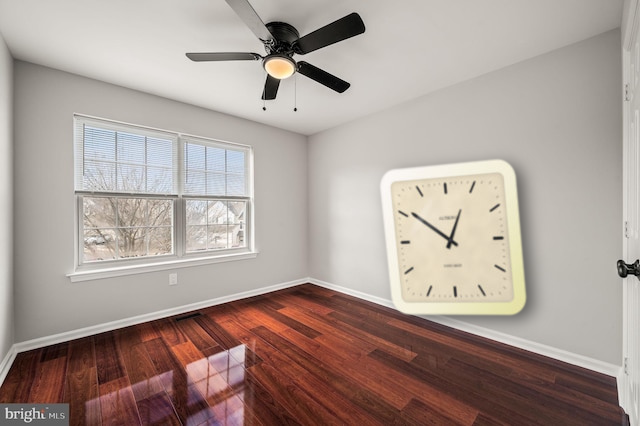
12:51
